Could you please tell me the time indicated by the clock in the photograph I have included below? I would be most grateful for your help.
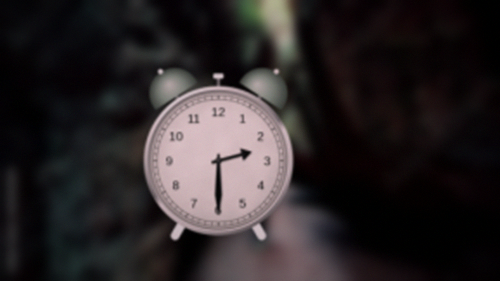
2:30
